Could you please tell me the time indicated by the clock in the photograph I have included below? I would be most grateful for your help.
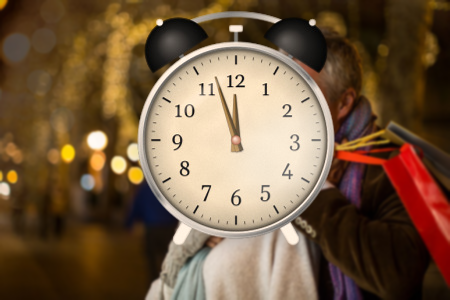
11:57
